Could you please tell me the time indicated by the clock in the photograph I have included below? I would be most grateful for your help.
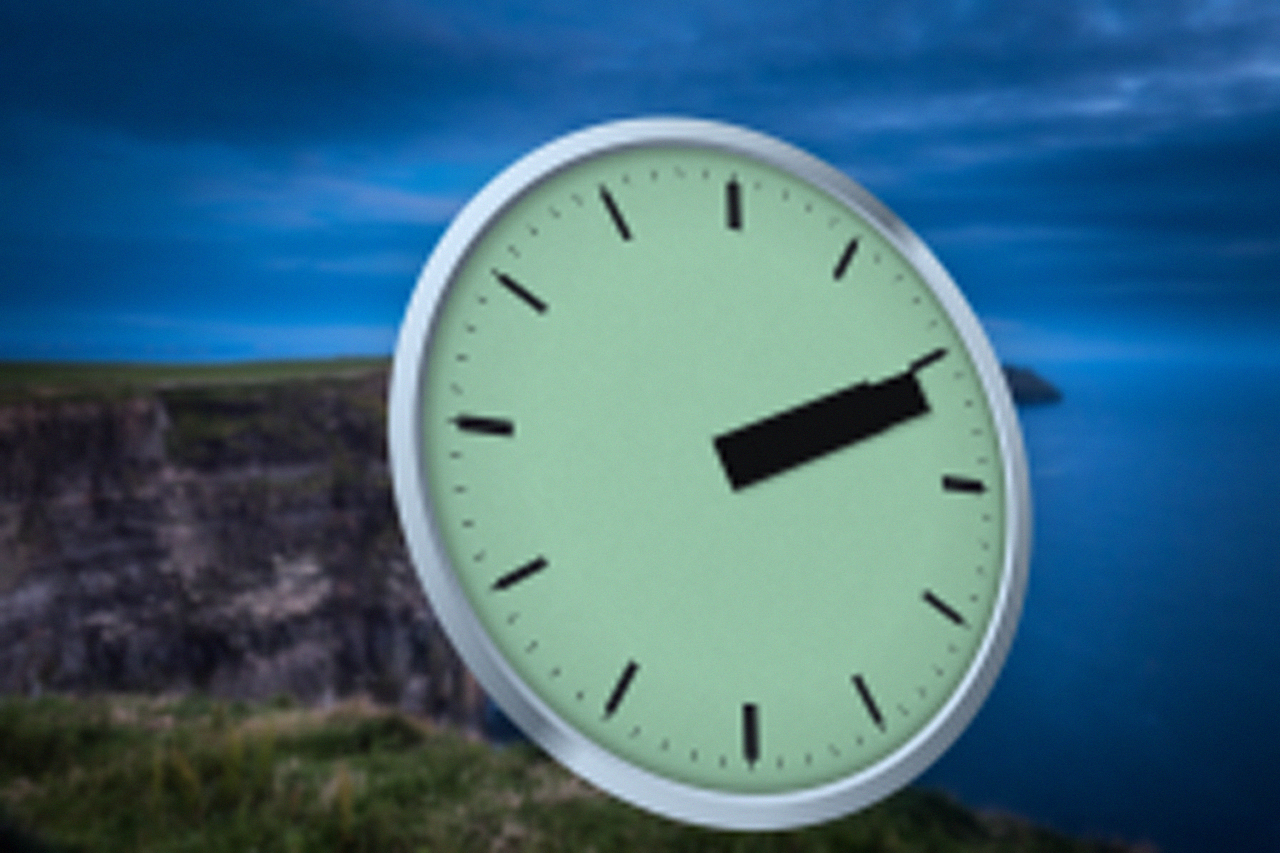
2:11
